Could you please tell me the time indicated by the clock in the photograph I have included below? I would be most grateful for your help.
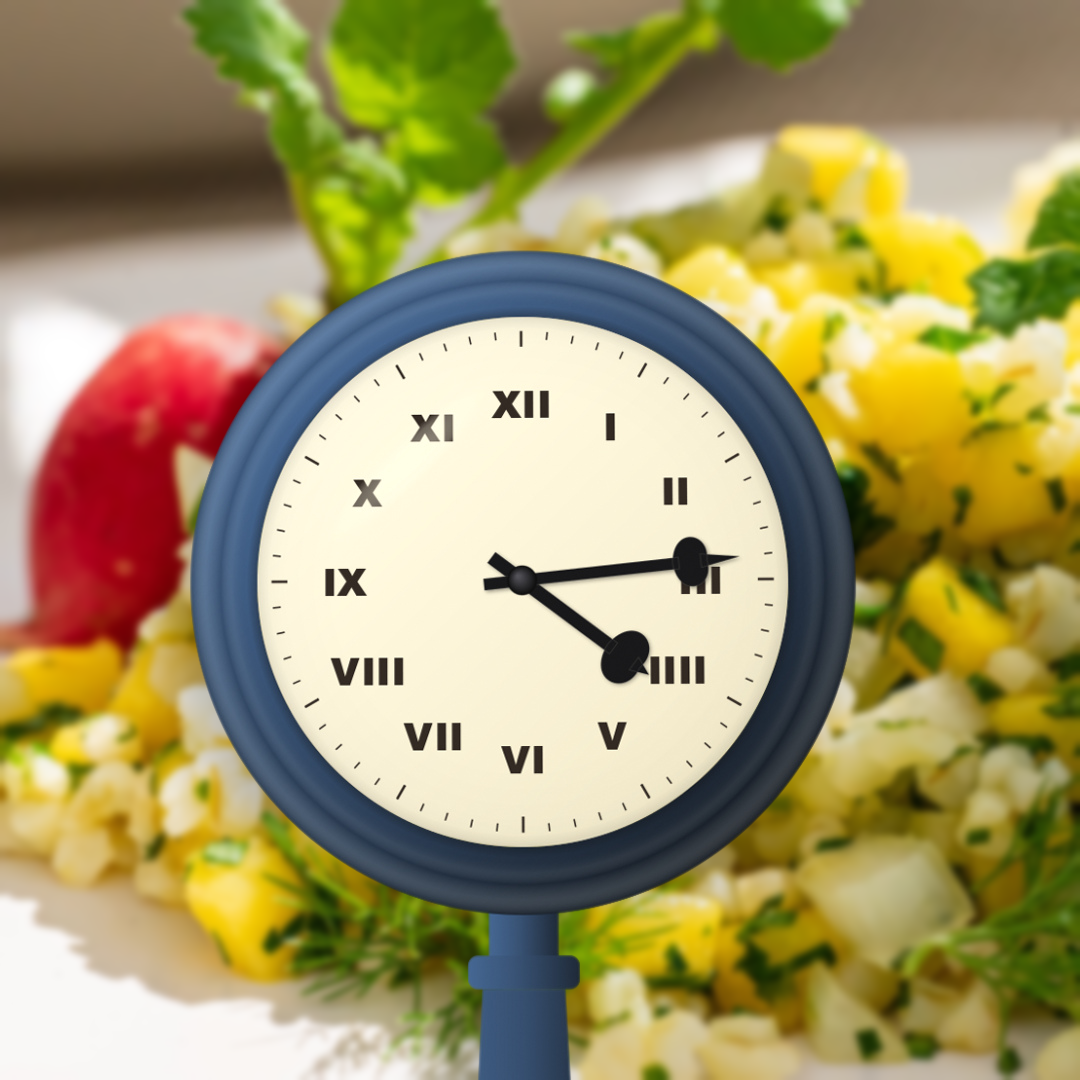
4:14
